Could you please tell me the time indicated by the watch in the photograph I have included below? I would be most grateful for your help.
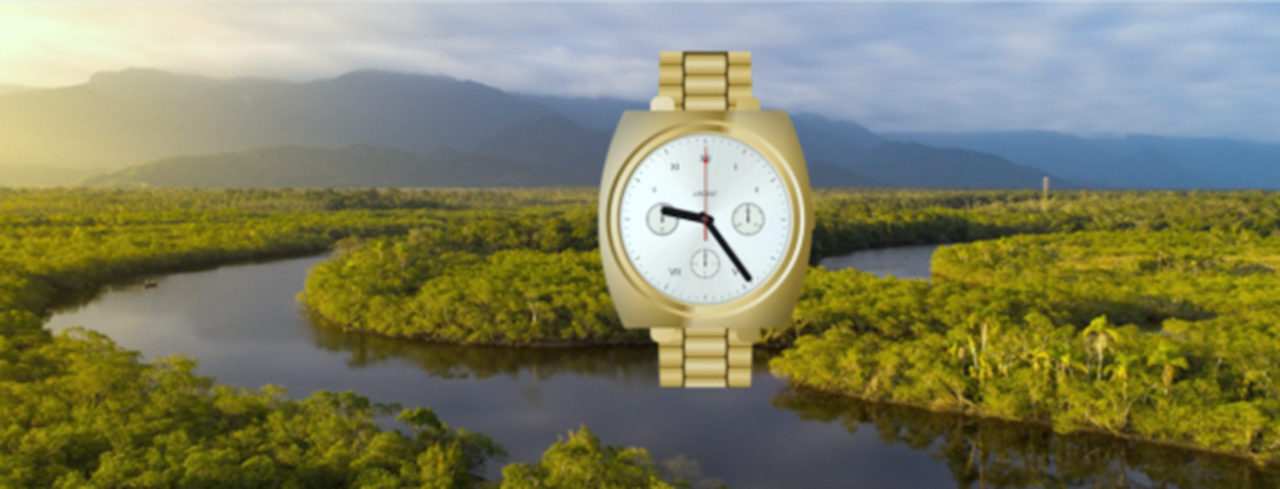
9:24
